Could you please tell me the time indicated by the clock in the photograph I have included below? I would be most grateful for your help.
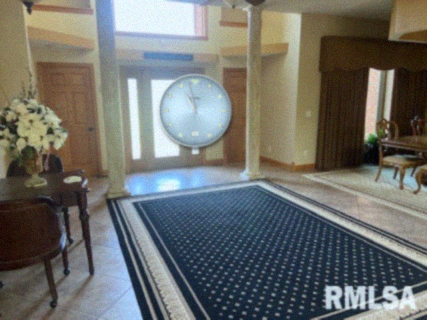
10:58
